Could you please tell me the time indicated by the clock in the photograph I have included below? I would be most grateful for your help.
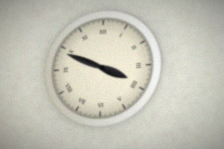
3:49
